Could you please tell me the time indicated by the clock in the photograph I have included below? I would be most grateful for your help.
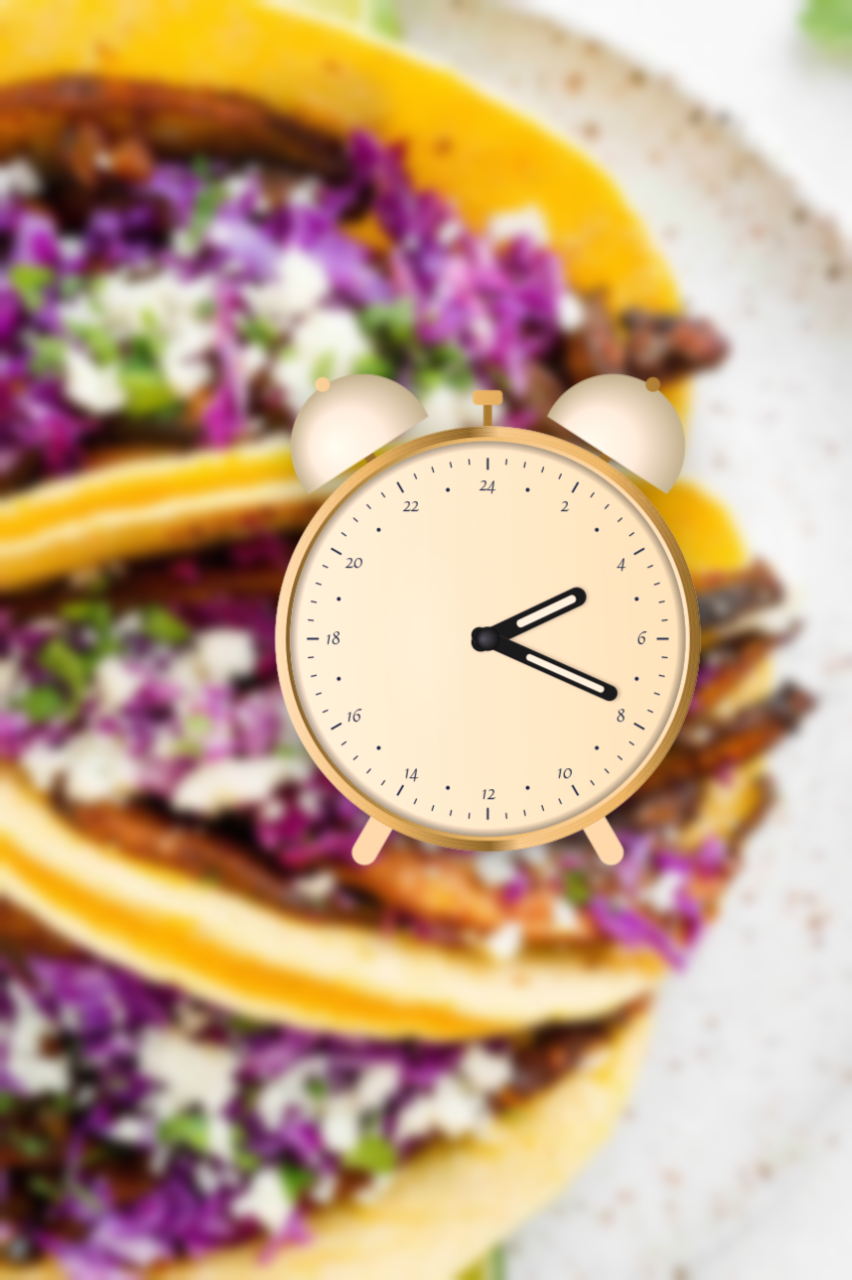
4:19
